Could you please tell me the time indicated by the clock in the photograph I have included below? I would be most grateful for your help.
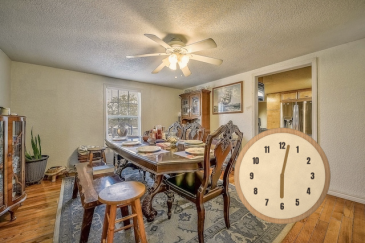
6:02
